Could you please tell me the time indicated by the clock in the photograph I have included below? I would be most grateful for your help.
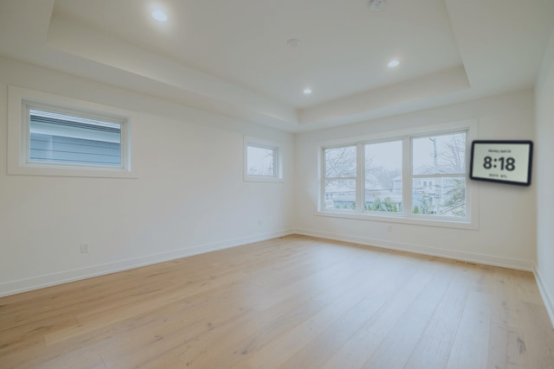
8:18
